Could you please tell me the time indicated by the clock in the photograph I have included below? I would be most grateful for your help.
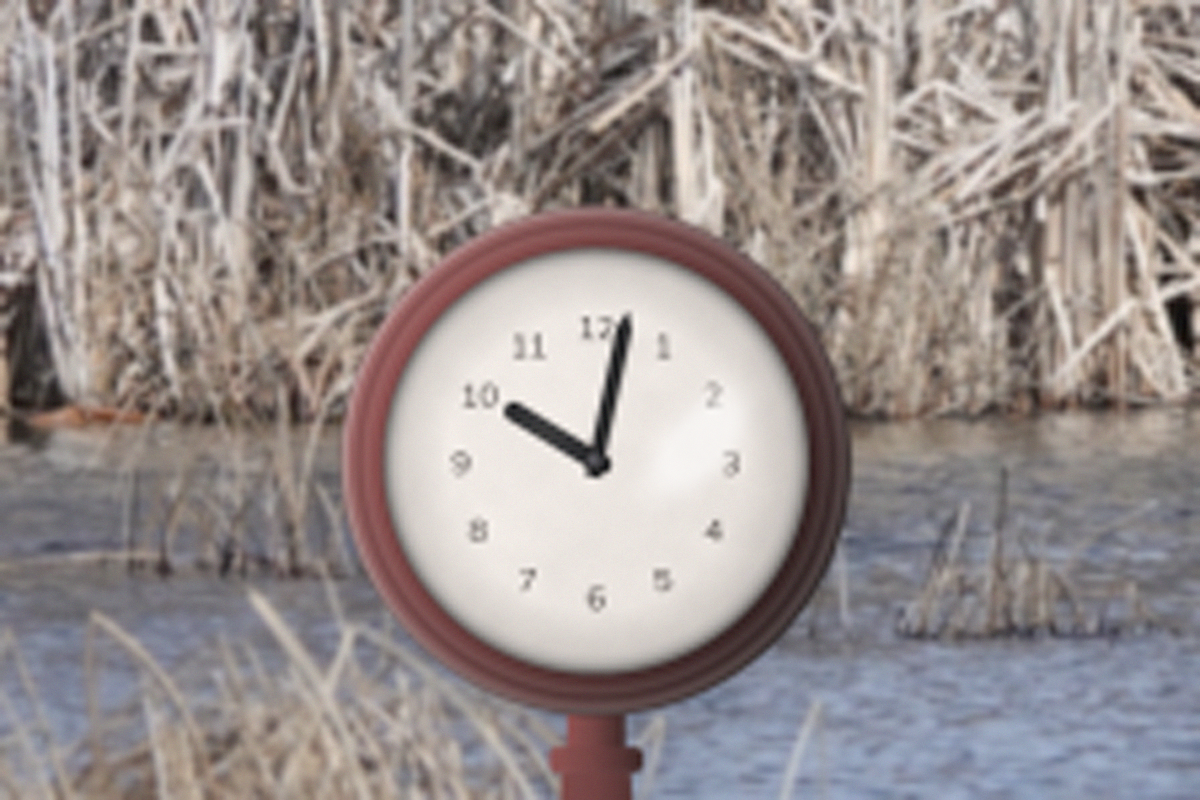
10:02
